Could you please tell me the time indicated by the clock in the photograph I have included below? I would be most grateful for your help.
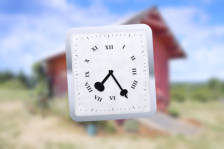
7:25
